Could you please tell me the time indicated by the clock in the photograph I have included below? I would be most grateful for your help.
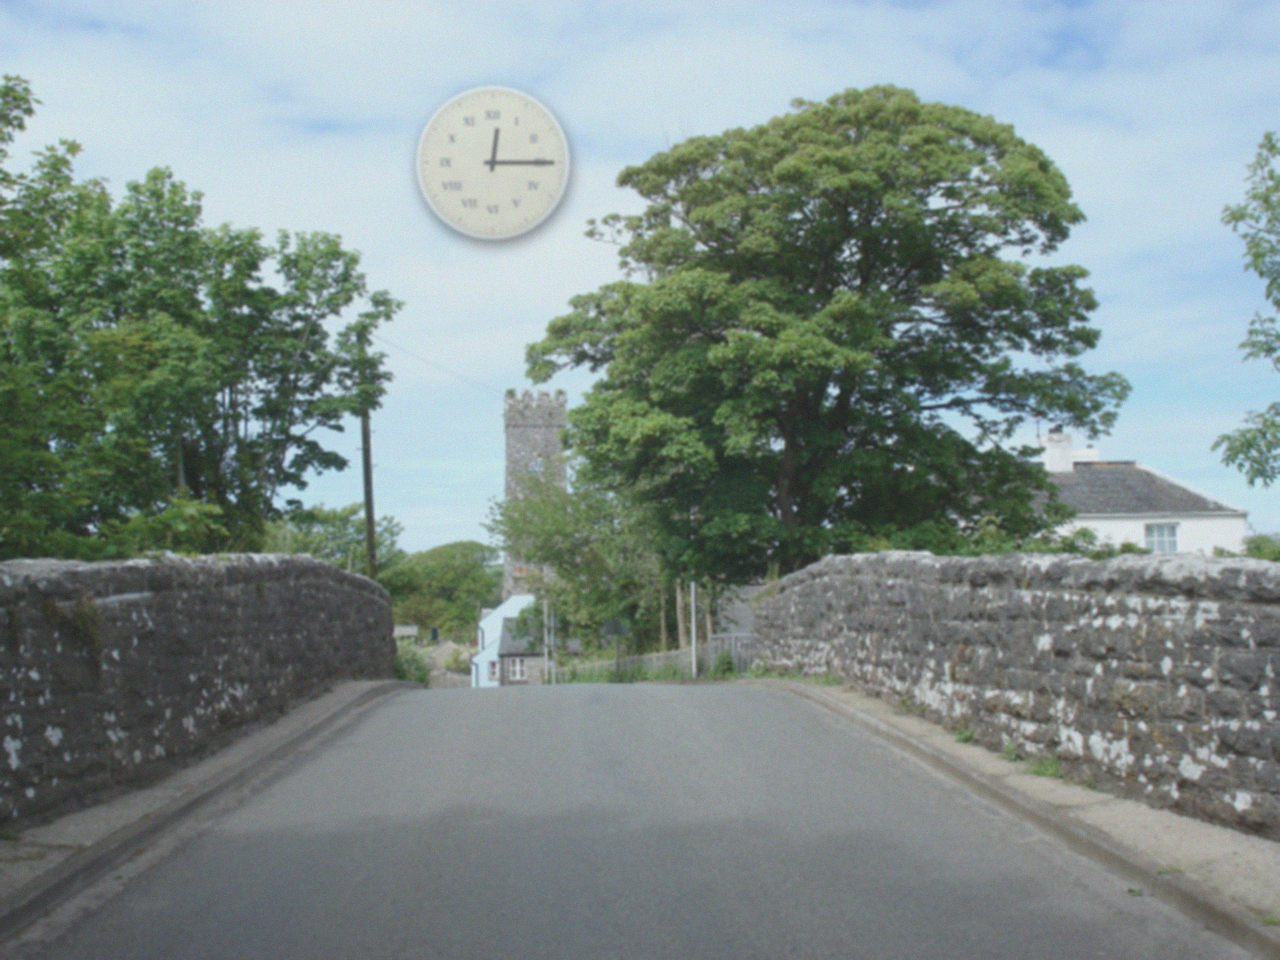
12:15
